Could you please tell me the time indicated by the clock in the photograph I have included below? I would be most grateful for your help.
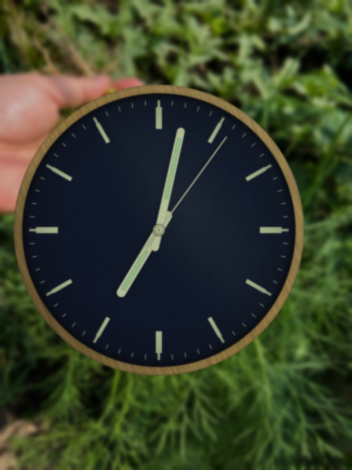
7:02:06
